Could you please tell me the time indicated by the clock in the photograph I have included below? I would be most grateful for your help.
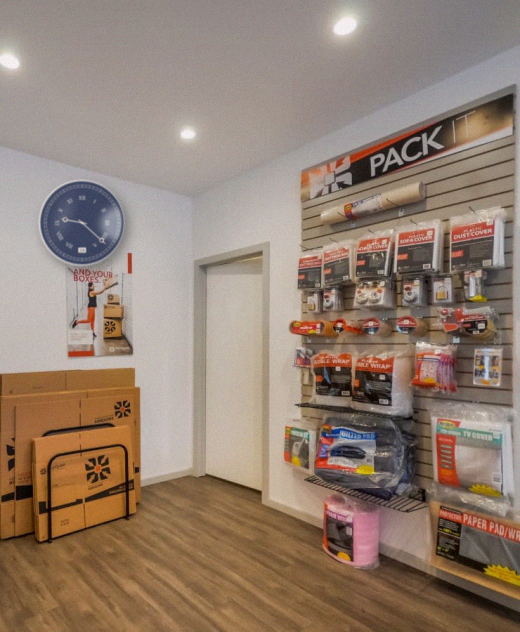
9:22
